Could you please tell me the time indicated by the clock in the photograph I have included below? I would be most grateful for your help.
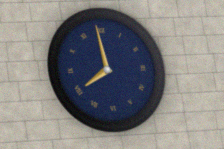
7:59
